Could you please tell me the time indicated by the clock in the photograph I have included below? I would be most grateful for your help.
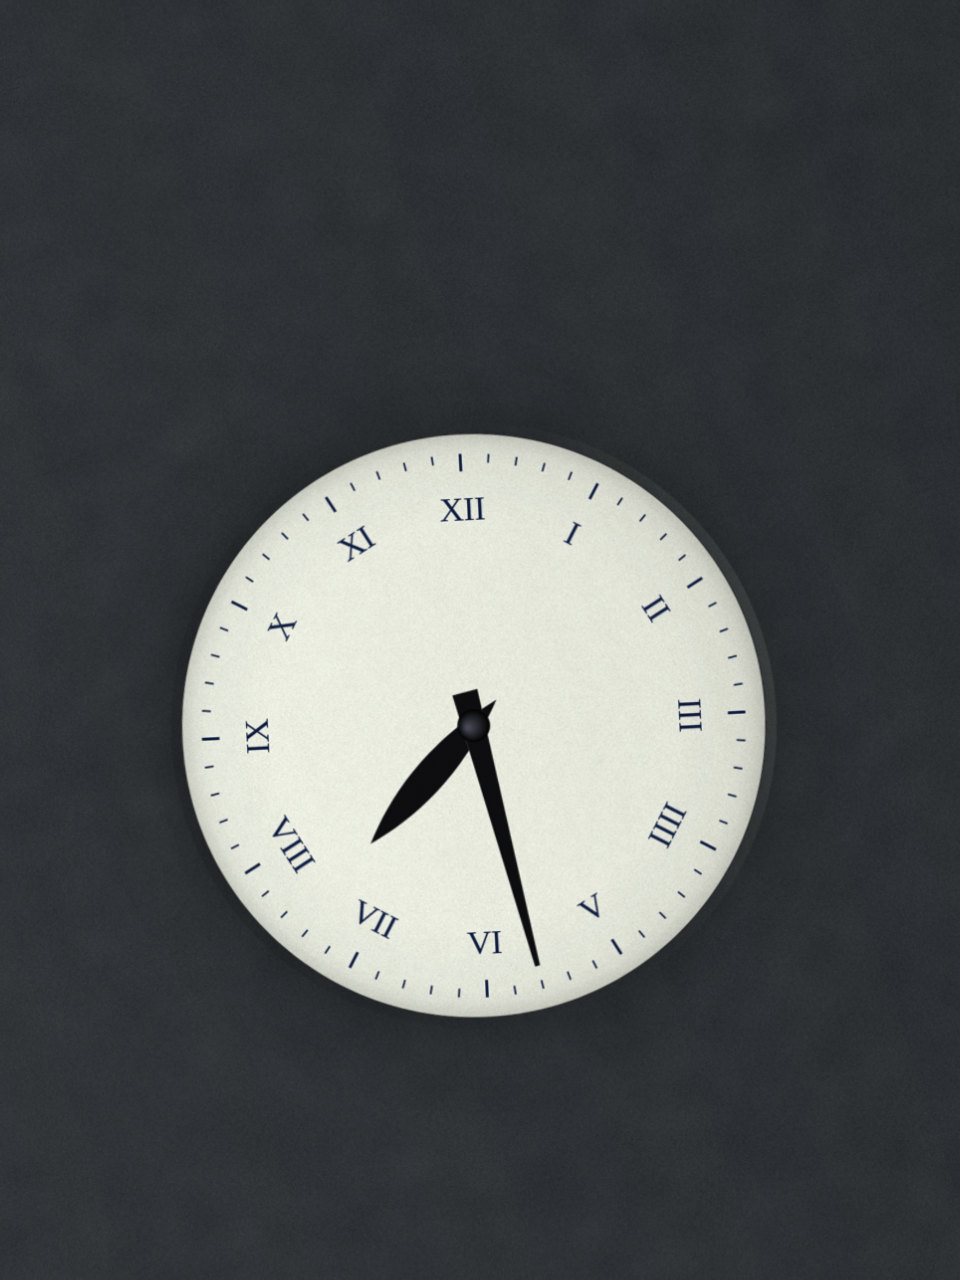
7:28
